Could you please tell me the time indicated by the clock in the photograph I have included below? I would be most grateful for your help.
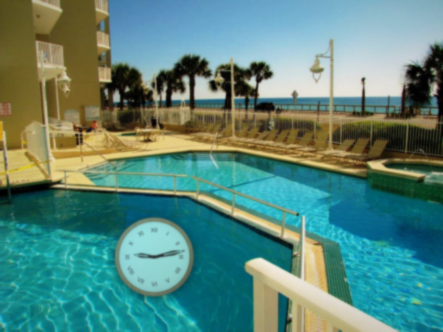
9:13
